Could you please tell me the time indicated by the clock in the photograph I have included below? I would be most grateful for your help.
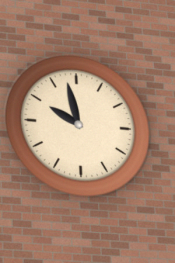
9:58
